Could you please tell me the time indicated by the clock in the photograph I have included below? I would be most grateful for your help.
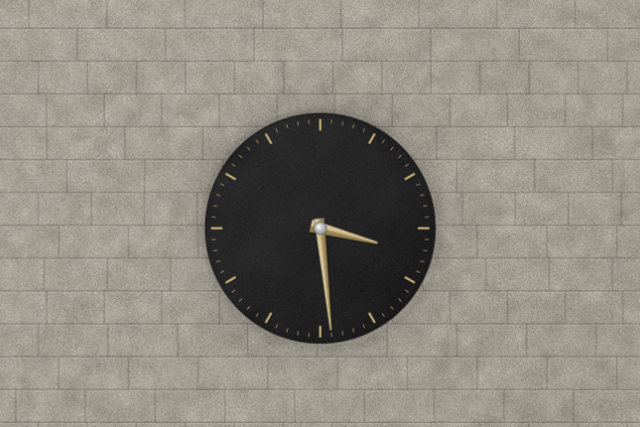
3:29
